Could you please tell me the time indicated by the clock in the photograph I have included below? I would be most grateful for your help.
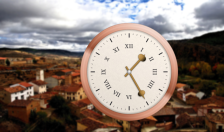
1:25
